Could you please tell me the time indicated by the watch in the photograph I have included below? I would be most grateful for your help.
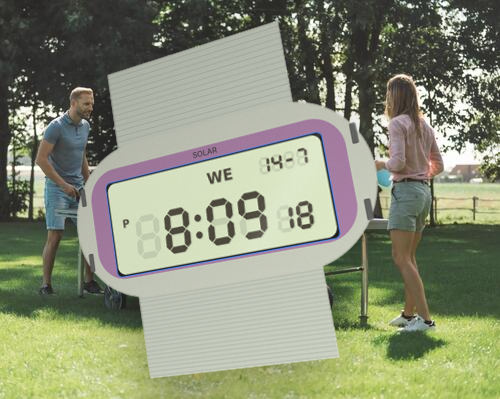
8:09:18
